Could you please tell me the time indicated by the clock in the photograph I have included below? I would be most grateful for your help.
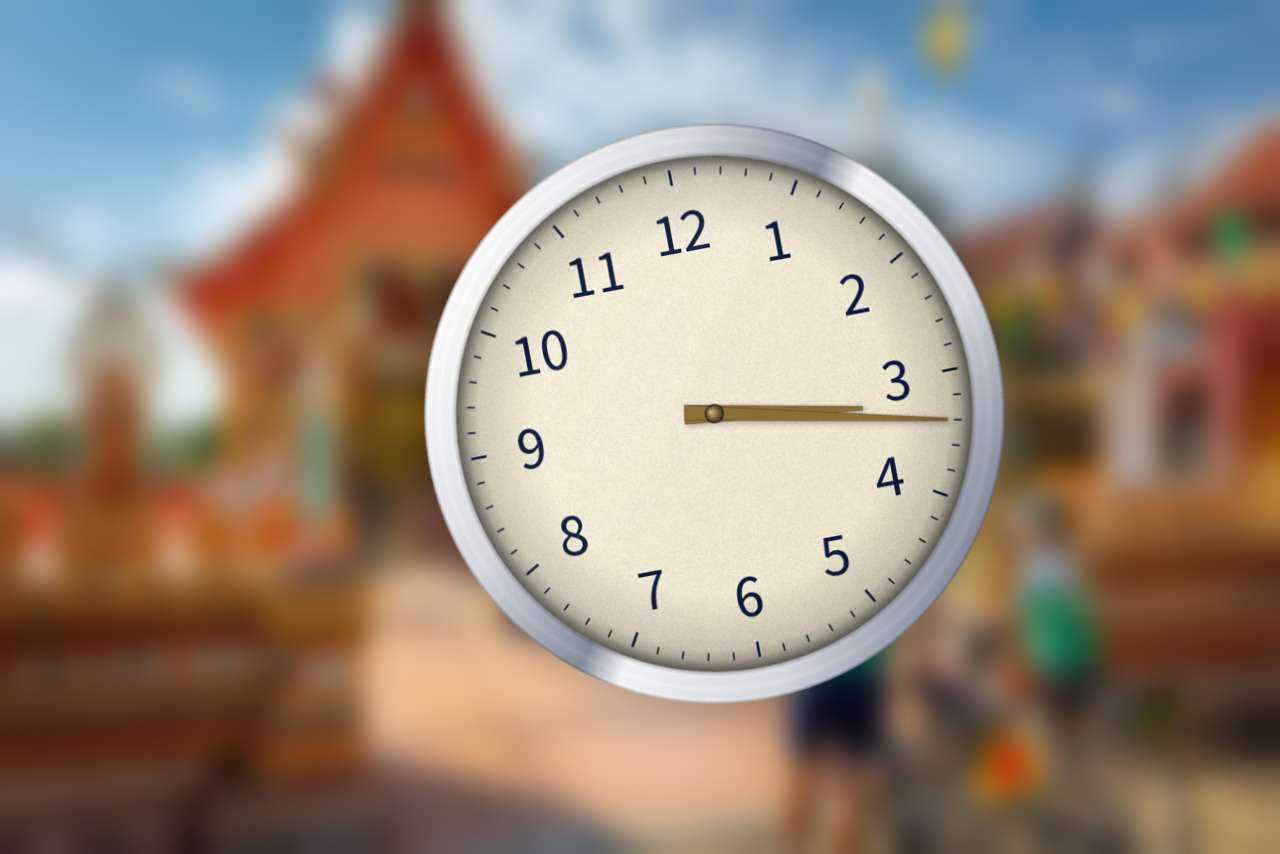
3:17
